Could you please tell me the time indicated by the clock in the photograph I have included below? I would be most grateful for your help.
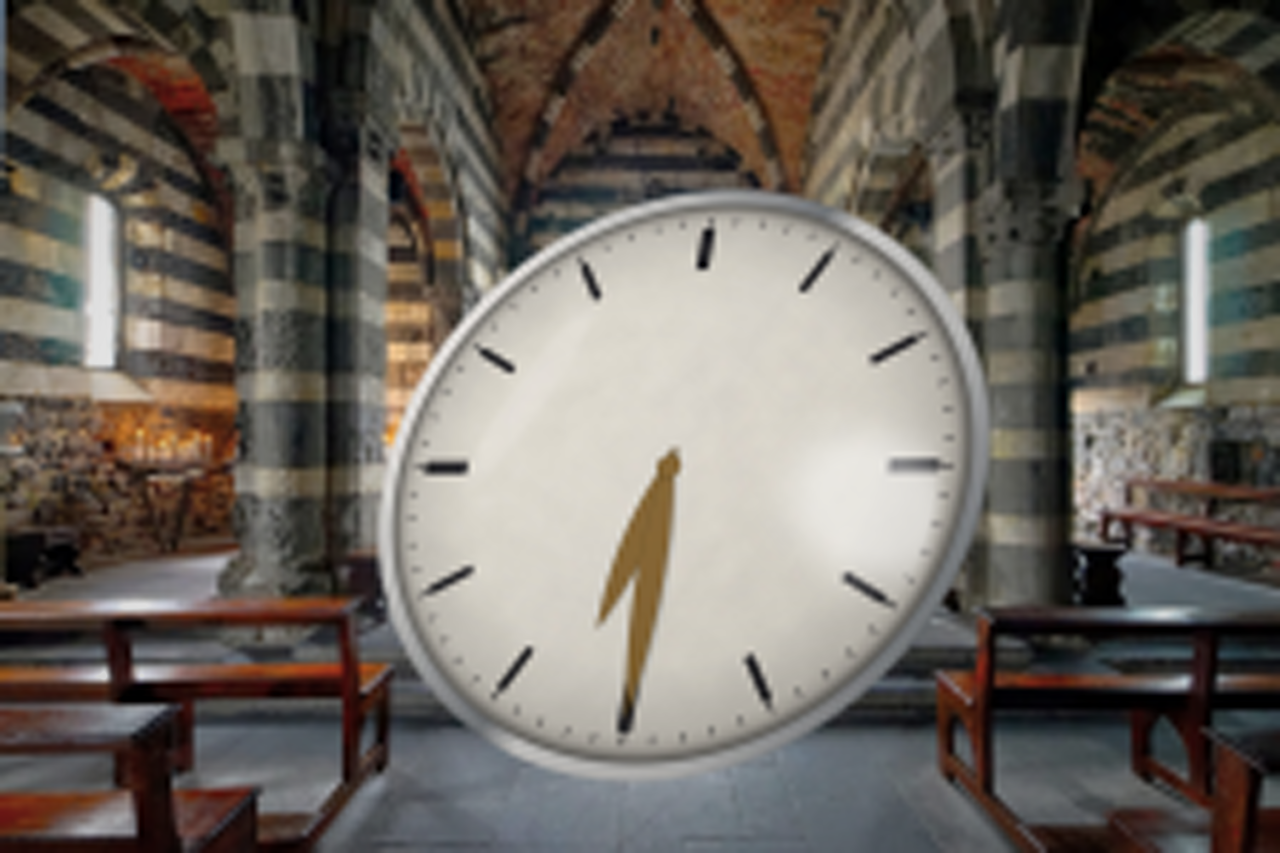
6:30
